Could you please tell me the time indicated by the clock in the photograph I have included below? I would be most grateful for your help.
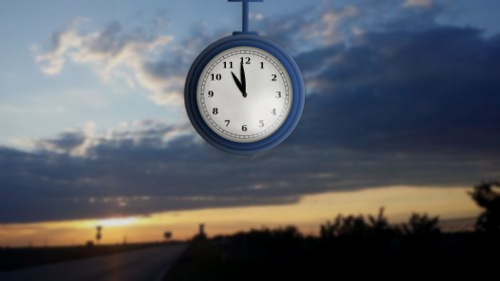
10:59
